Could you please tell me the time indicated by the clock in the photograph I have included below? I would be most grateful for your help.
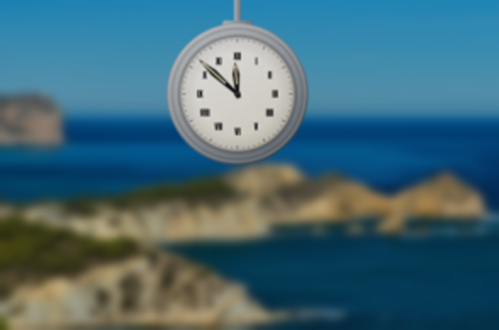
11:52
